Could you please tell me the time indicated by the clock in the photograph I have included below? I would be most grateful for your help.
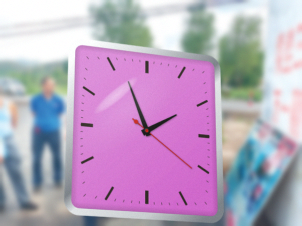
1:56:21
